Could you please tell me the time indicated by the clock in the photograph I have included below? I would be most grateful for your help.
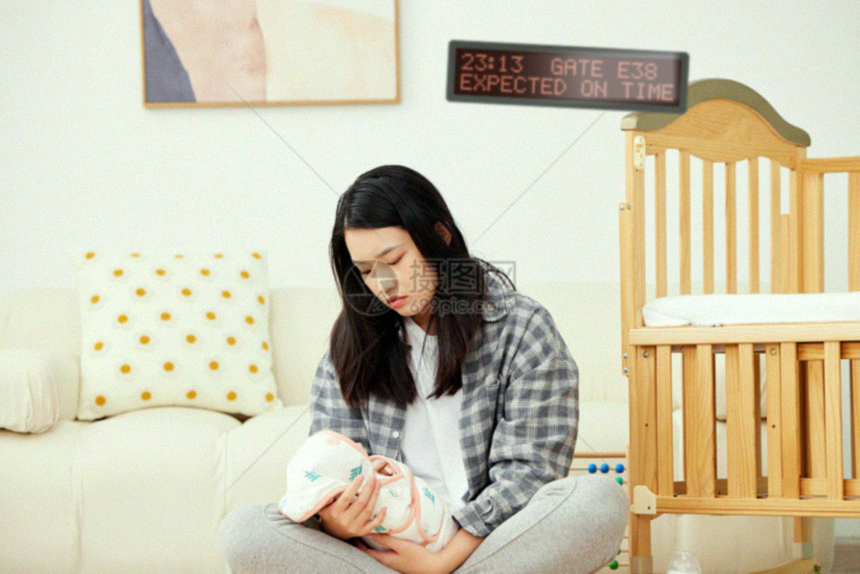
23:13
